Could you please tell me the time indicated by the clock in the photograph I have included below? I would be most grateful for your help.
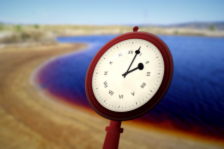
2:03
